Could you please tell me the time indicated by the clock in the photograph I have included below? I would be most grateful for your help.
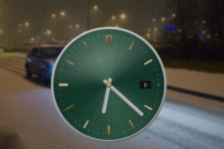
6:22
